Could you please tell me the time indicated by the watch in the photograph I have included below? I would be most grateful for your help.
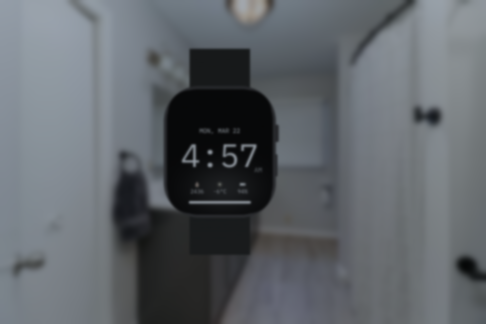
4:57
